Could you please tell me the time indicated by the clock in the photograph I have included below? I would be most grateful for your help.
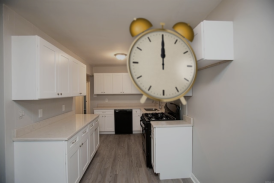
12:00
